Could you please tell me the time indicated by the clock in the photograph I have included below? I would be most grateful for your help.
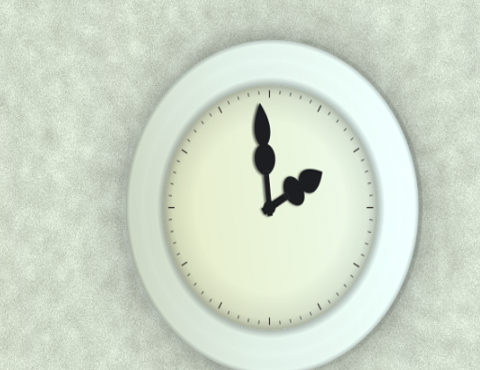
1:59
